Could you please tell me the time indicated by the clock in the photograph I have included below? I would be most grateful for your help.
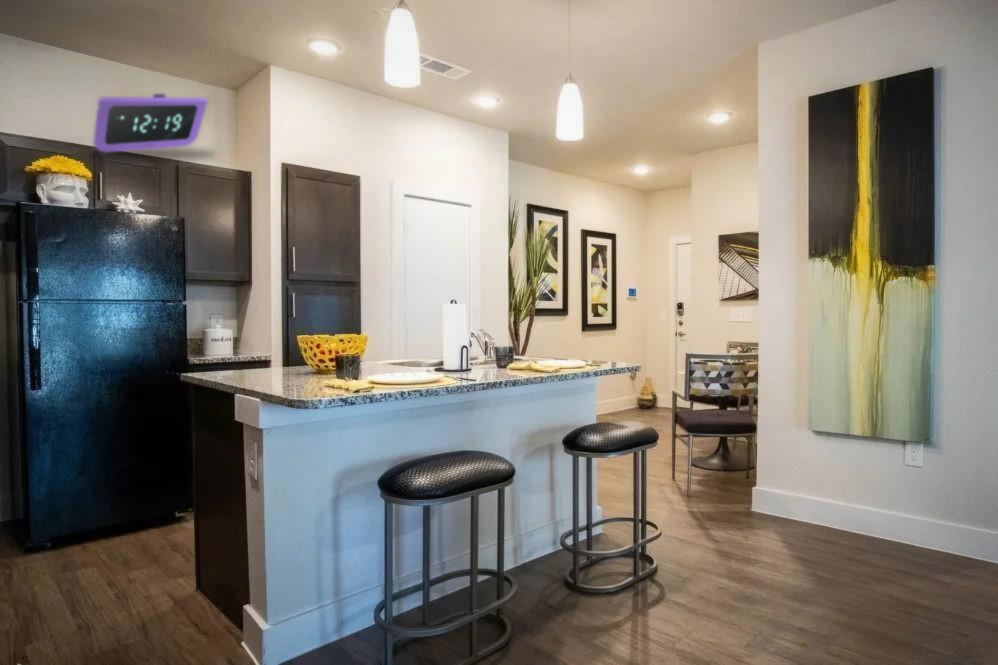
12:19
